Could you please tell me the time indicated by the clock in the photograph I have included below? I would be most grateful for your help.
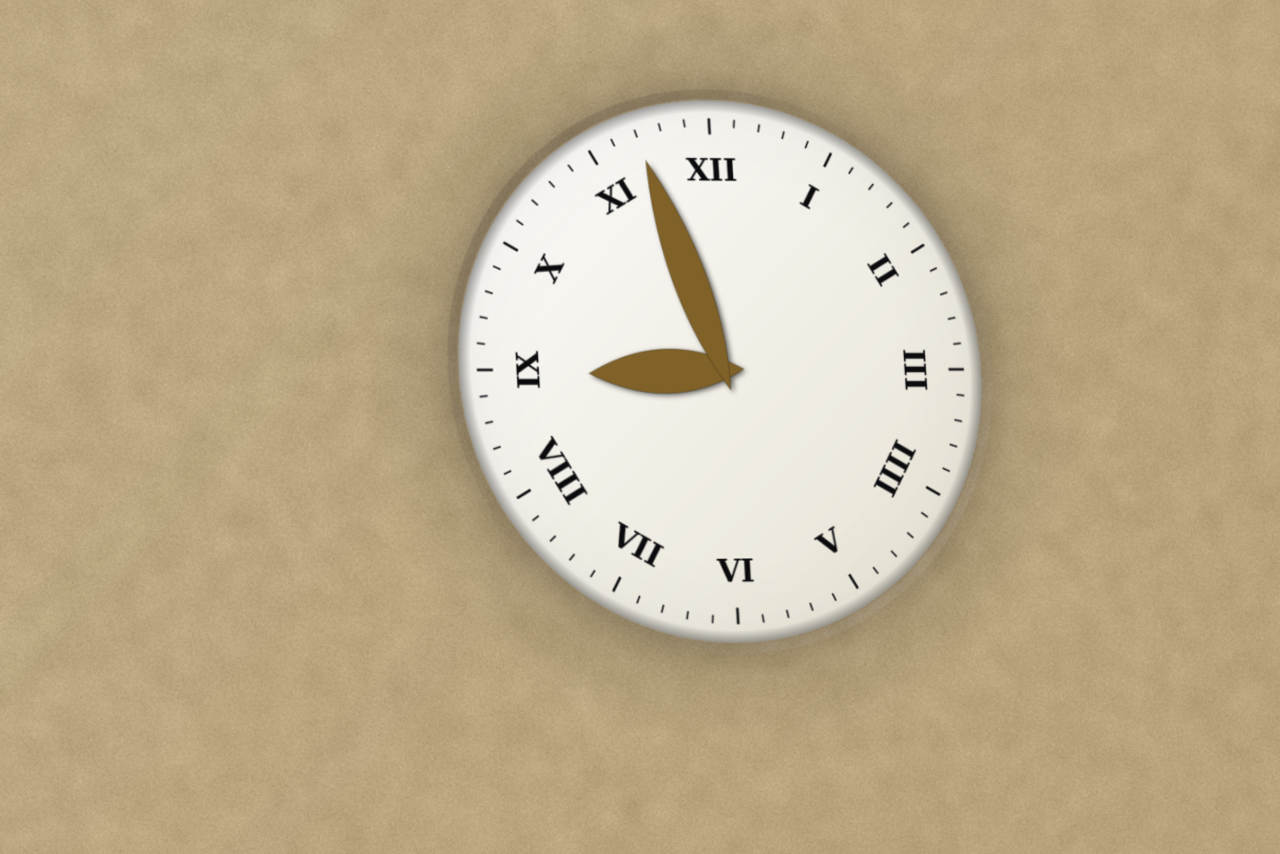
8:57
